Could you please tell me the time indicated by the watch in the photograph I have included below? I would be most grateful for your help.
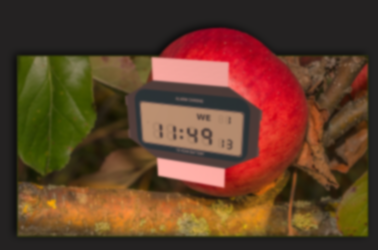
11:49
